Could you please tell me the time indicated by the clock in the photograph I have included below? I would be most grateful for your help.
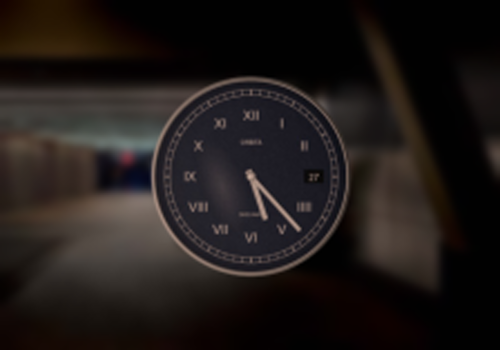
5:23
